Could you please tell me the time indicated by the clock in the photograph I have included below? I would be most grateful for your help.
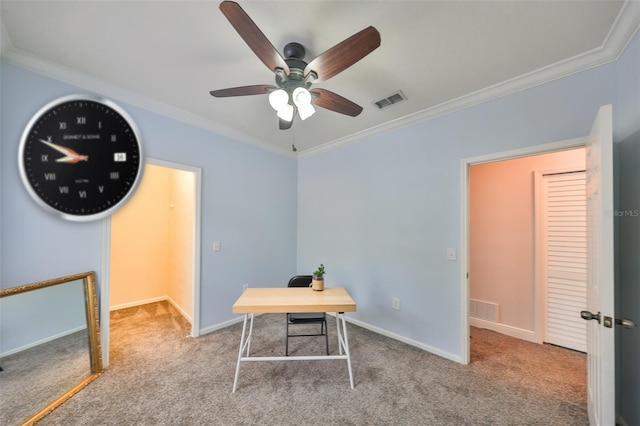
8:49
